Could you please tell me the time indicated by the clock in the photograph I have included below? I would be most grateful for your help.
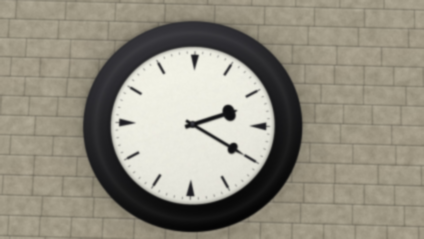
2:20
